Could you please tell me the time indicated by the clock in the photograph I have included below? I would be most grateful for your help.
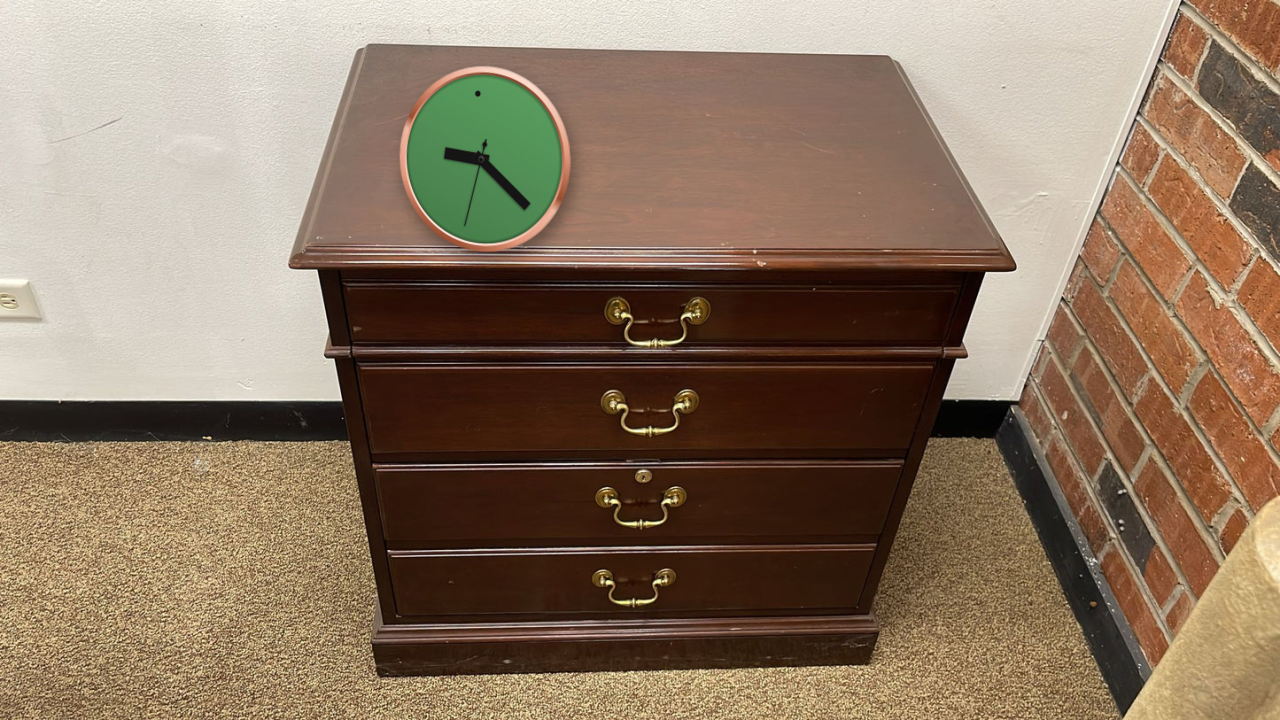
9:22:33
